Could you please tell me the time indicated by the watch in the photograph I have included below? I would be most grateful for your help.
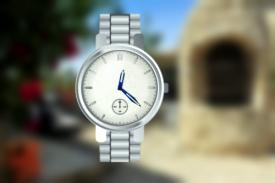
12:22
